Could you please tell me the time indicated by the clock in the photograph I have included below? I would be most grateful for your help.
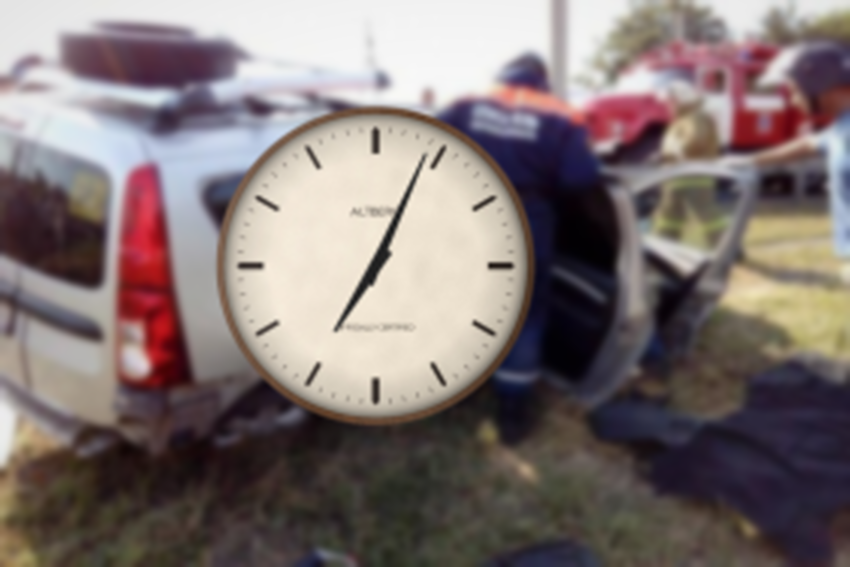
7:04
